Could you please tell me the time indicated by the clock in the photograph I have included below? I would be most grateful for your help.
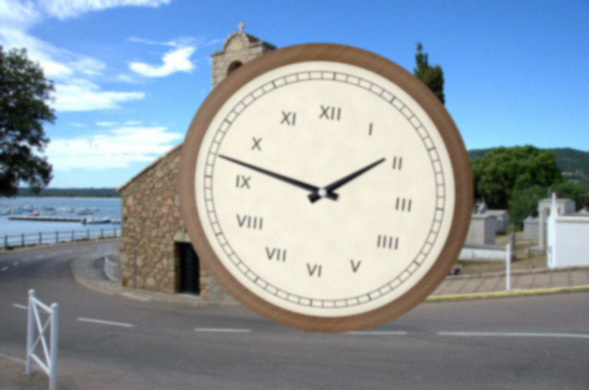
1:47
